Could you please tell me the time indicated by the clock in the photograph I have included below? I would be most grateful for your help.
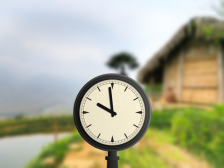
9:59
